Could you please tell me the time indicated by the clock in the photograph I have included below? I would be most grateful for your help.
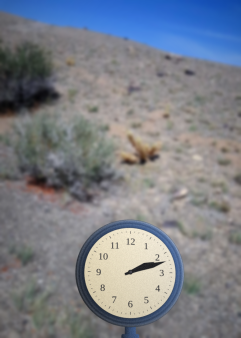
2:12
